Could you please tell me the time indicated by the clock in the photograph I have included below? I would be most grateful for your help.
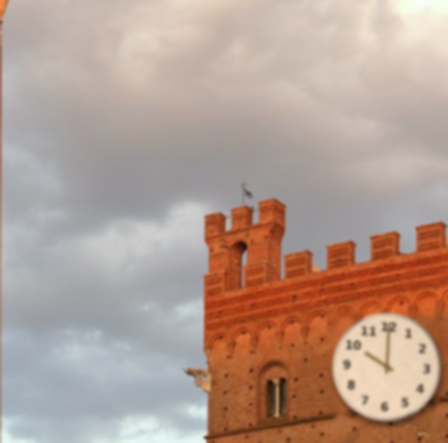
10:00
